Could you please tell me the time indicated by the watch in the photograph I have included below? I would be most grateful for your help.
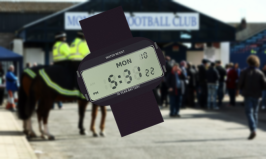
5:31:22
